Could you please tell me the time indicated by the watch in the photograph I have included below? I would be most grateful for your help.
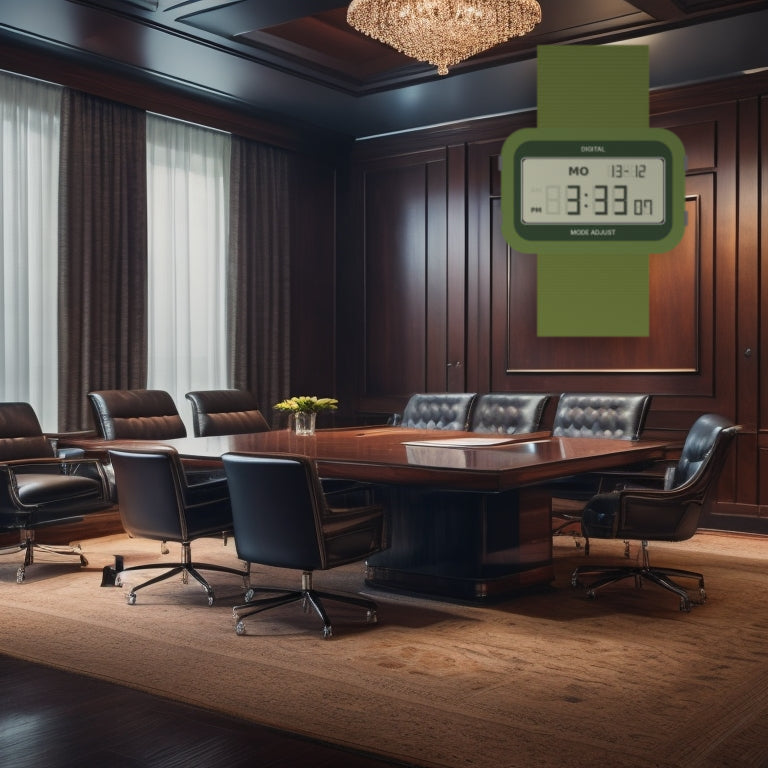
3:33:07
